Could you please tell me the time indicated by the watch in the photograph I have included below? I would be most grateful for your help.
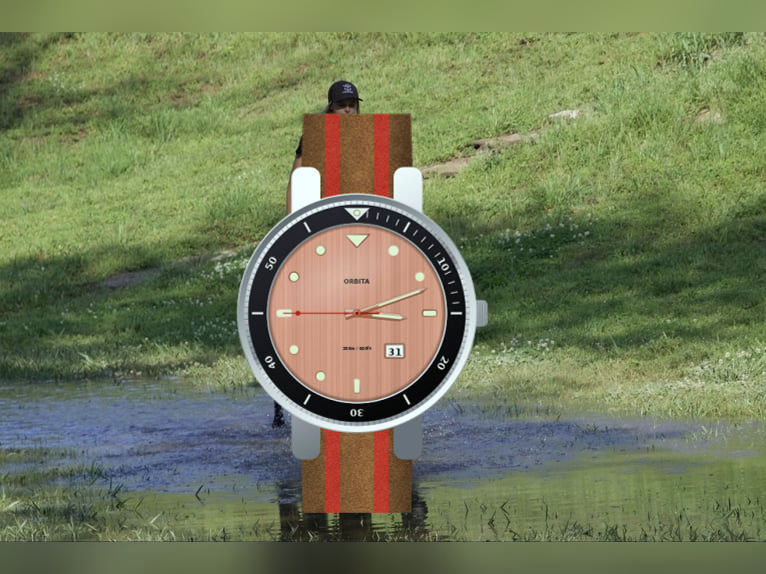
3:11:45
